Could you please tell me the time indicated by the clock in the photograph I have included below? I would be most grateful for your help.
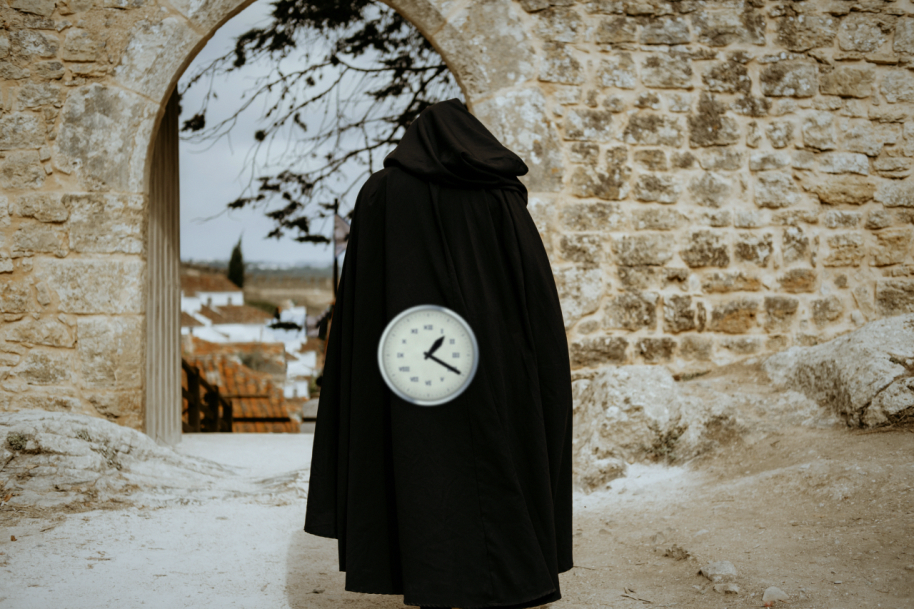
1:20
